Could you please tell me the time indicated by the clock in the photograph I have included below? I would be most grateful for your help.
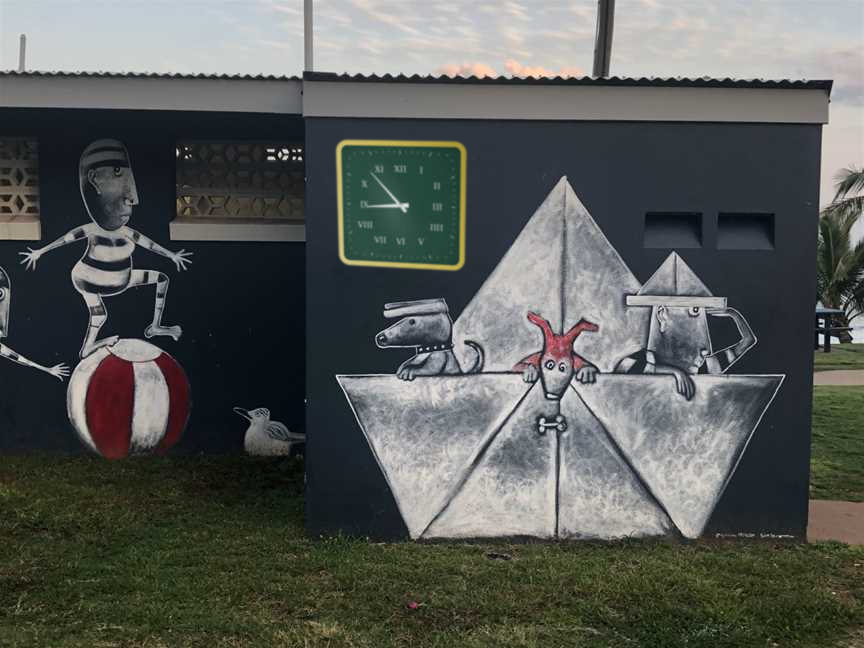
8:53
